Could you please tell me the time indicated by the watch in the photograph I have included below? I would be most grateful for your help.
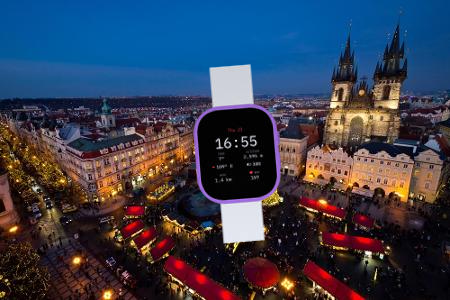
16:55
